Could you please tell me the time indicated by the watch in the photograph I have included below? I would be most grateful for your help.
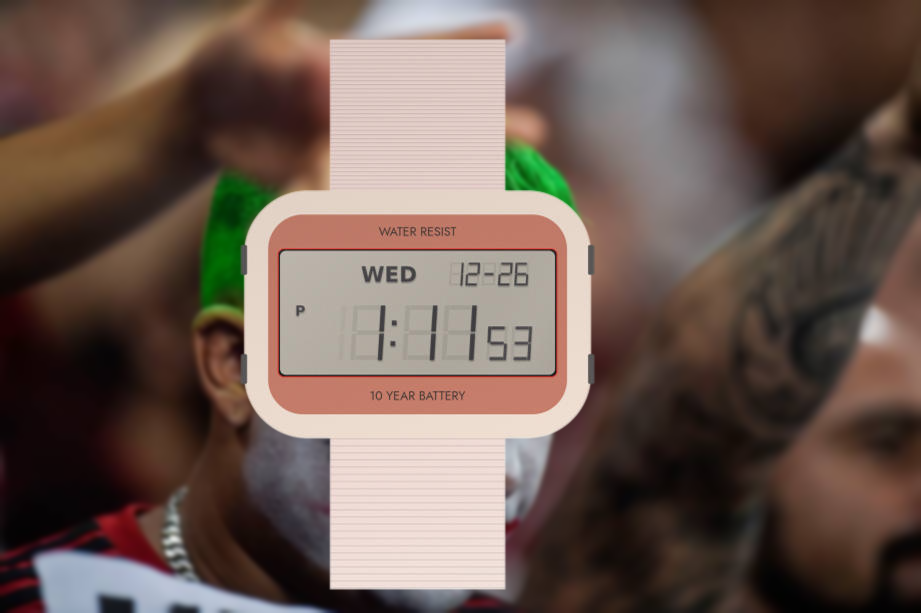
1:11:53
